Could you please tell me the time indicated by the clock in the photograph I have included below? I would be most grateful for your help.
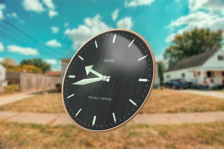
9:43
